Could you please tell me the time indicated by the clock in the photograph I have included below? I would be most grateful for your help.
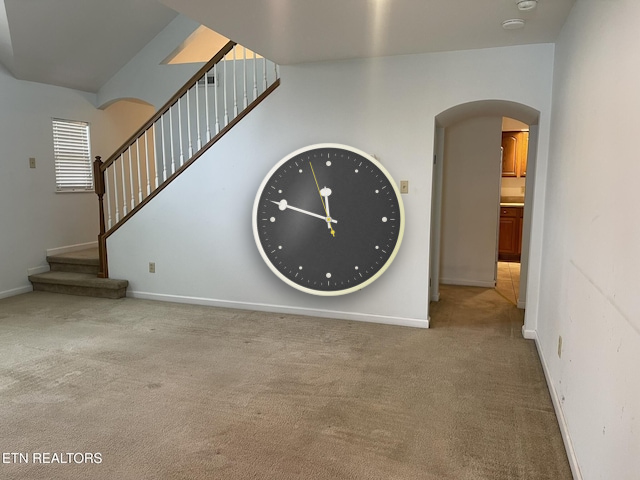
11:47:57
